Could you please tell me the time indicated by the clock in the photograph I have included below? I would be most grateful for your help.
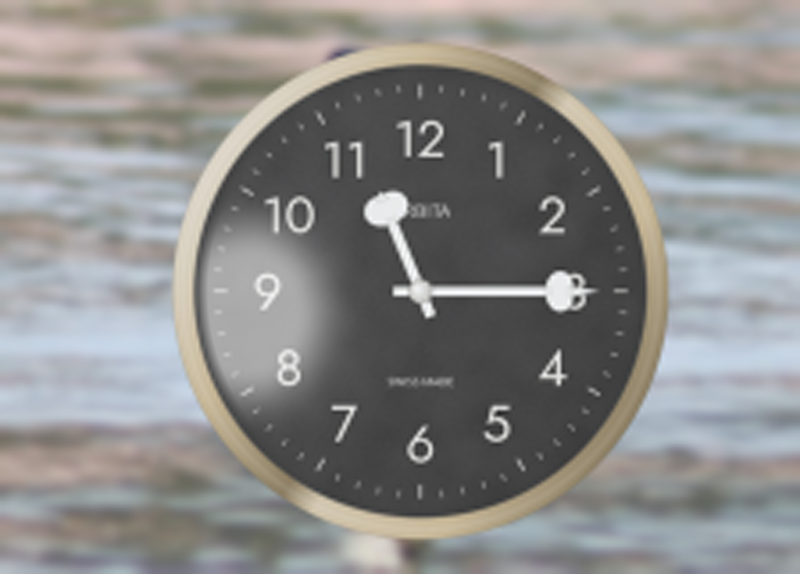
11:15
